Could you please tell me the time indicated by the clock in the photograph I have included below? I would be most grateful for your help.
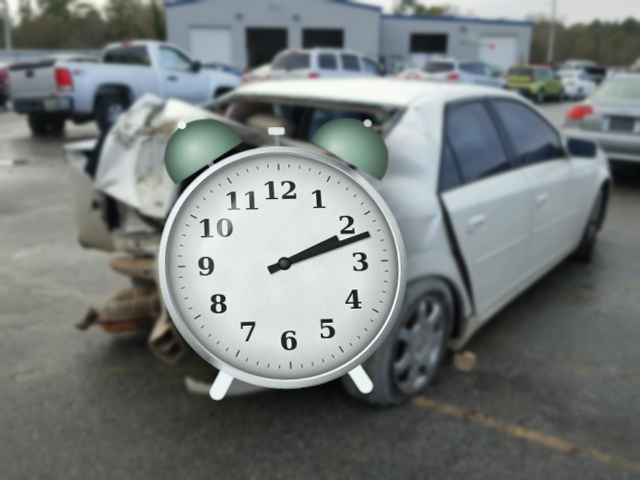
2:12
